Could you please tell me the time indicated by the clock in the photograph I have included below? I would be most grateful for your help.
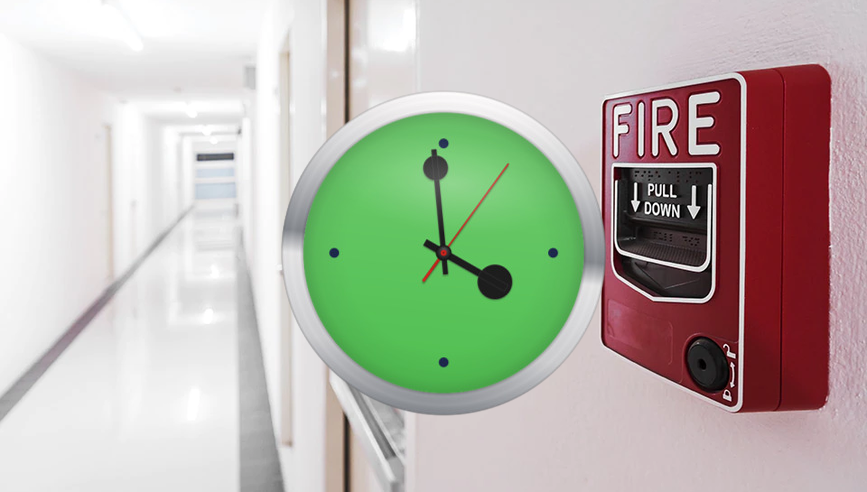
3:59:06
